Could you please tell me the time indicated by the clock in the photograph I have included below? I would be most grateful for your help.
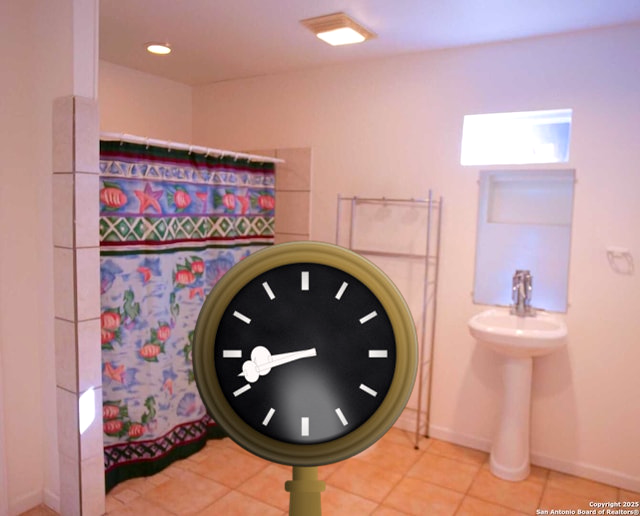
8:42
